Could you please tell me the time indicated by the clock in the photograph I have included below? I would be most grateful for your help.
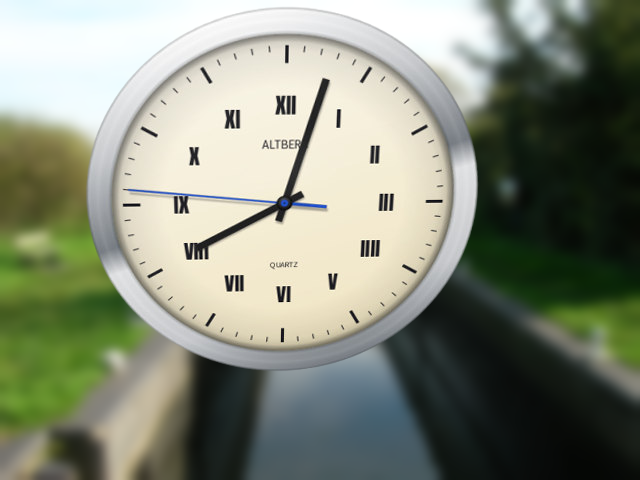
8:02:46
